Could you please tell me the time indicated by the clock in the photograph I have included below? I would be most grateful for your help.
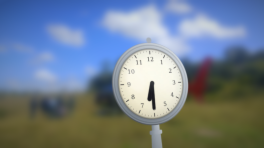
6:30
